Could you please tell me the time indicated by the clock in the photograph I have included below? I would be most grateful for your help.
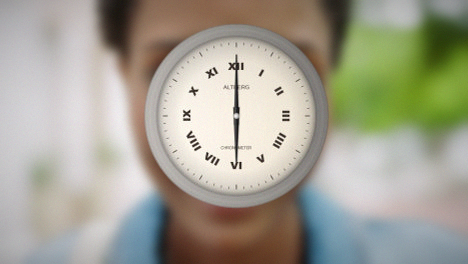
6:00
